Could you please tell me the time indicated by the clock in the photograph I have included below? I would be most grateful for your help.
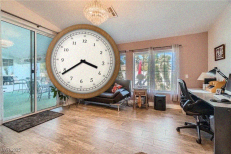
3:39
